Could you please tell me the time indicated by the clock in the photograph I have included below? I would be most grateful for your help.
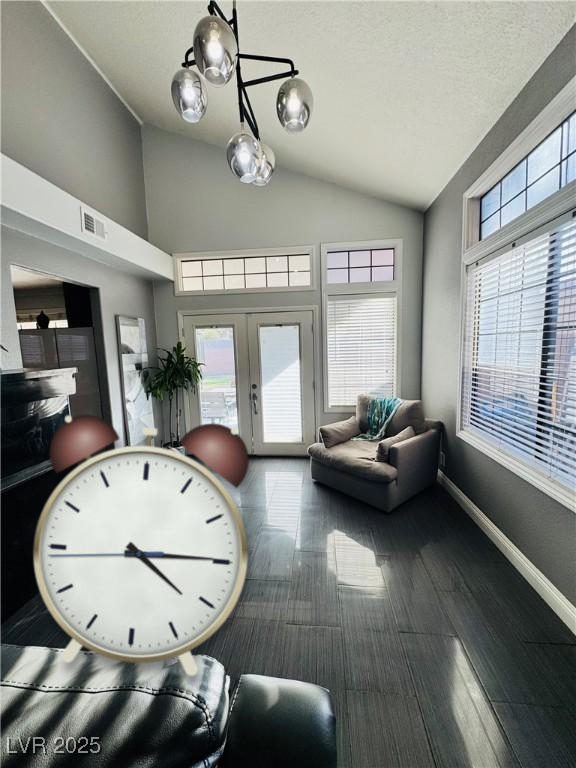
4:14:44
